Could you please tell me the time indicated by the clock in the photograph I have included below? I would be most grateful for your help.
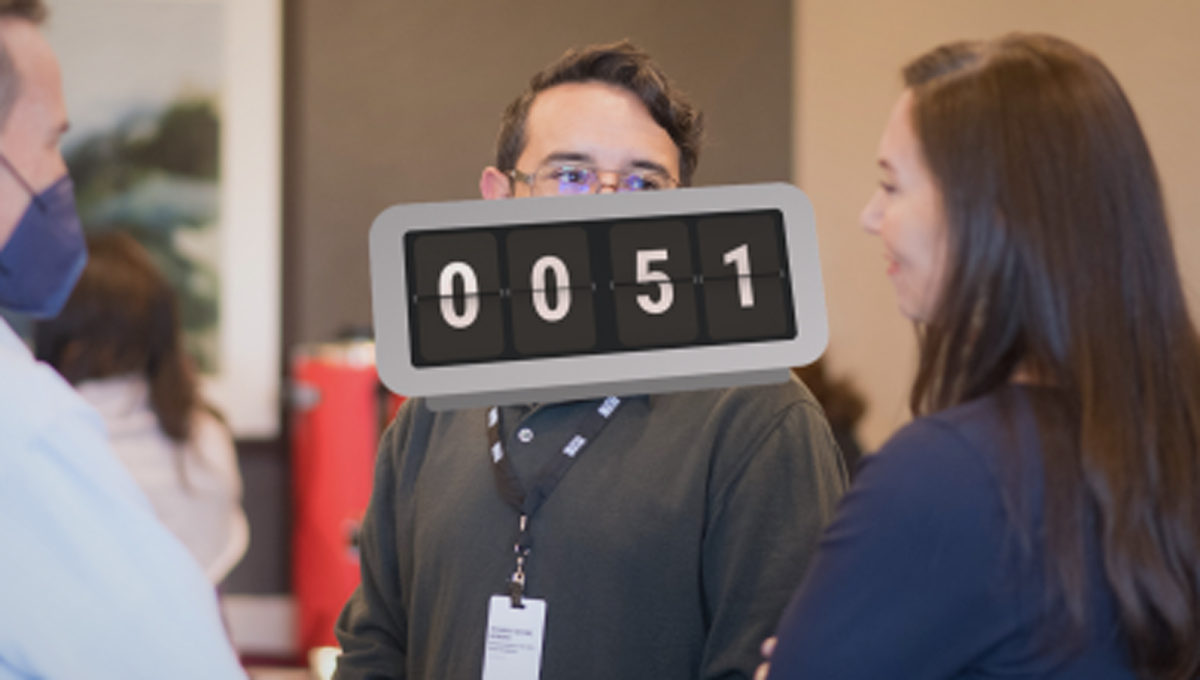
0:51
